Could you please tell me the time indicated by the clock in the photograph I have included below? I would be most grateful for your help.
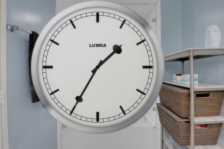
1:35
